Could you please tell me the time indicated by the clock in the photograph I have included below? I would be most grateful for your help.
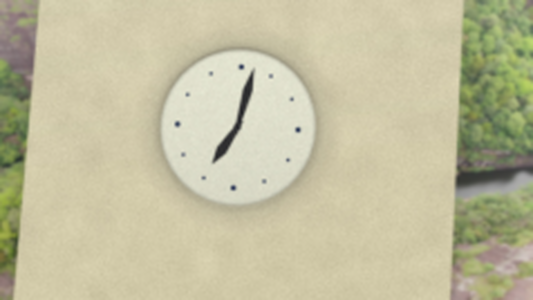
7:02
